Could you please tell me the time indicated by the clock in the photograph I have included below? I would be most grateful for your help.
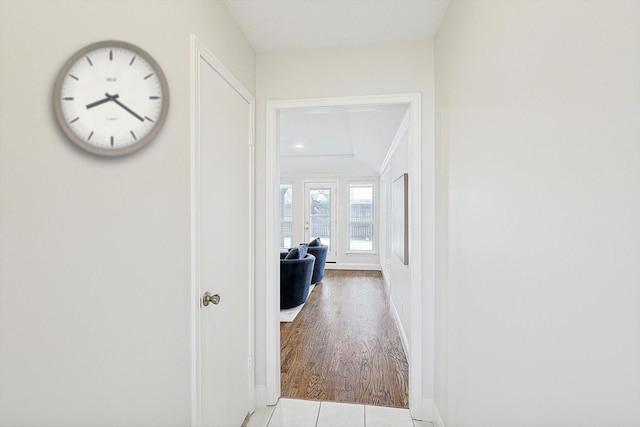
8:21
